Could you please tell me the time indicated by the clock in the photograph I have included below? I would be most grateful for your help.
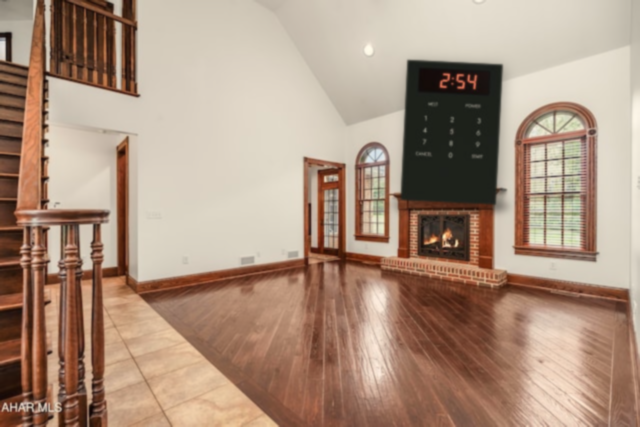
2:54
